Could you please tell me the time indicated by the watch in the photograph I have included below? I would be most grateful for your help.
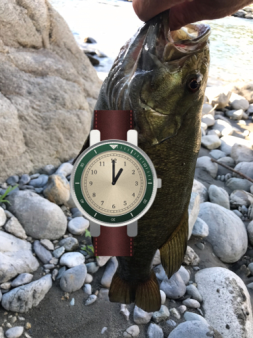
1:00
